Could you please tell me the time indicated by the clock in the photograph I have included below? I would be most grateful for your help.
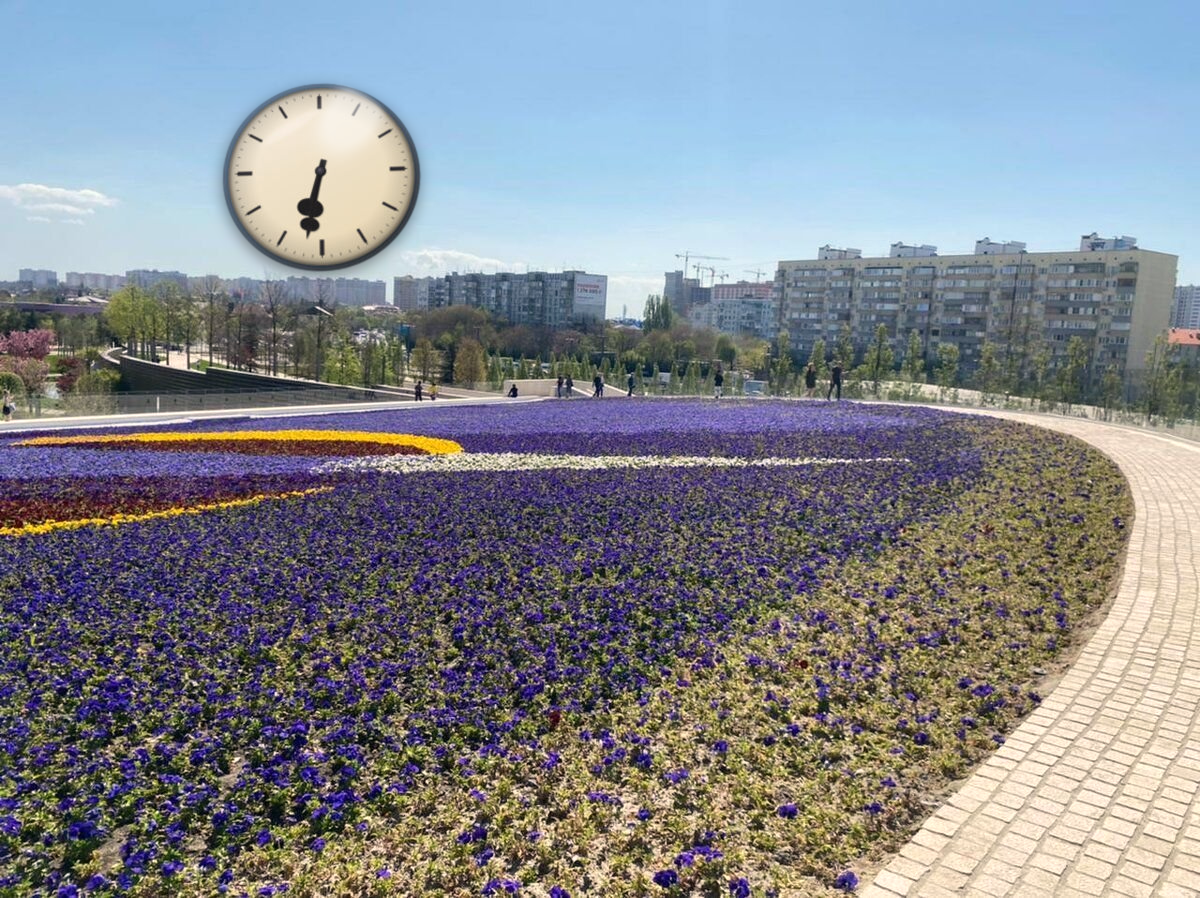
6:32
